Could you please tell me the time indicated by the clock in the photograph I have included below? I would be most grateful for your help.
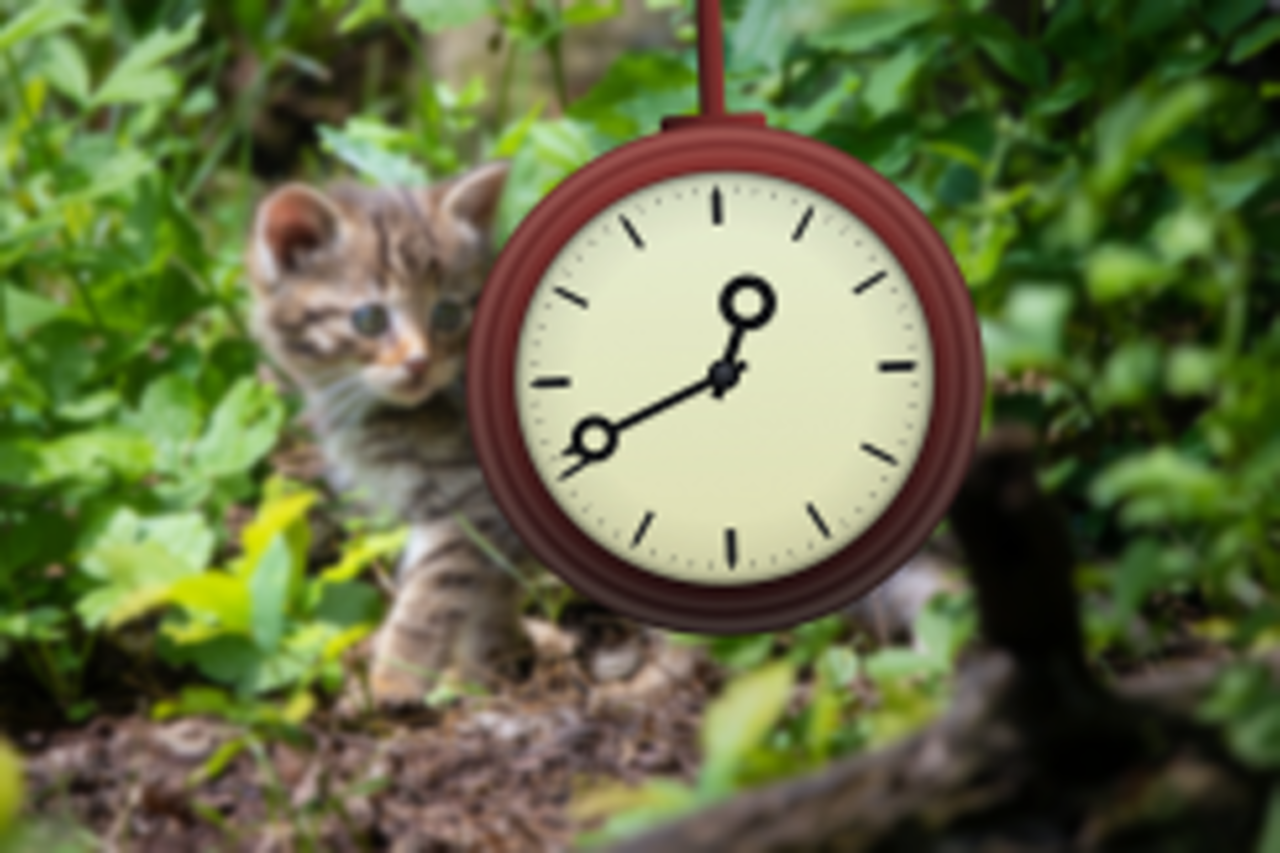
12:41
